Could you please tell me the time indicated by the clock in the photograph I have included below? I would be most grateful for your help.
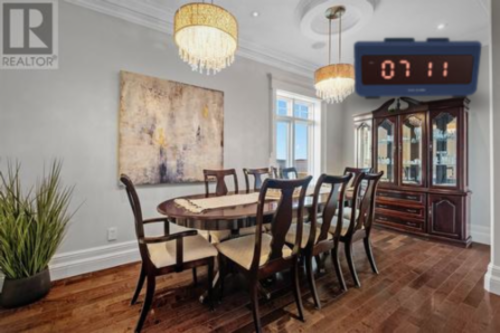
7:11
